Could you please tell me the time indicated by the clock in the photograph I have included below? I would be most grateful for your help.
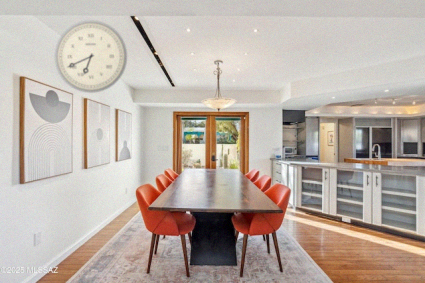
6:41
